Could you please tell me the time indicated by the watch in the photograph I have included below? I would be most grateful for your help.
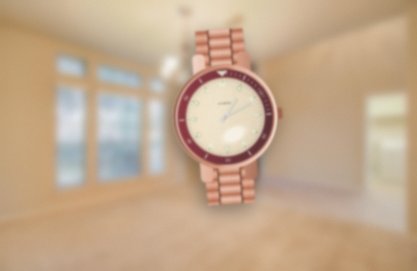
1:11
